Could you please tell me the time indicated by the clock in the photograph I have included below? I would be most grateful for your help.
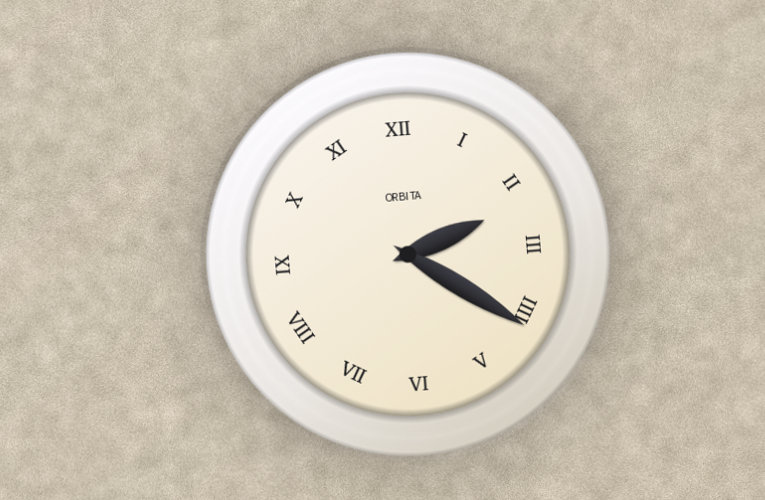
2:21
